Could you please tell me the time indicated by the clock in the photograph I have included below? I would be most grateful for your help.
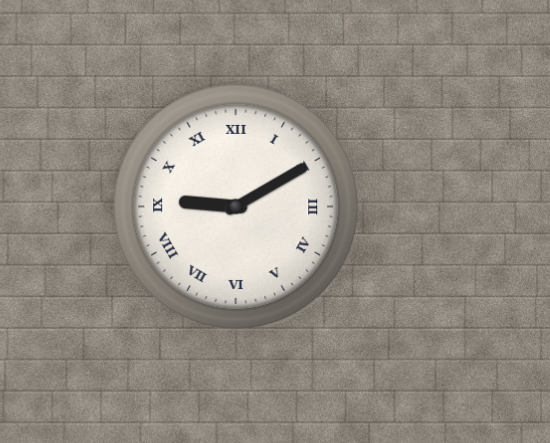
9:10
